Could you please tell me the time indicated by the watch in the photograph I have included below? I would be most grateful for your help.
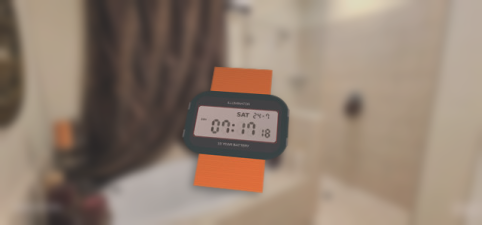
7:17:18
